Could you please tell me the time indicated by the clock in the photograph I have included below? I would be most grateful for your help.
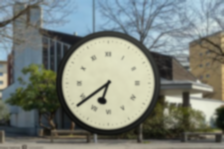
6:39
